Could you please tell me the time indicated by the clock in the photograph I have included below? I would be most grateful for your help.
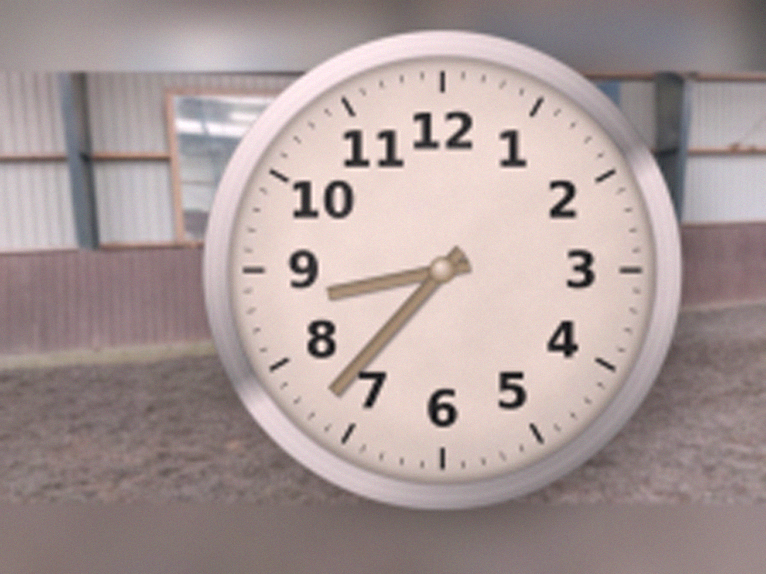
8:37
